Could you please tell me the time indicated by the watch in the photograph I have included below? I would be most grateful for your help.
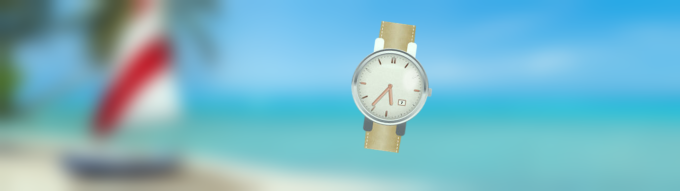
5:36
